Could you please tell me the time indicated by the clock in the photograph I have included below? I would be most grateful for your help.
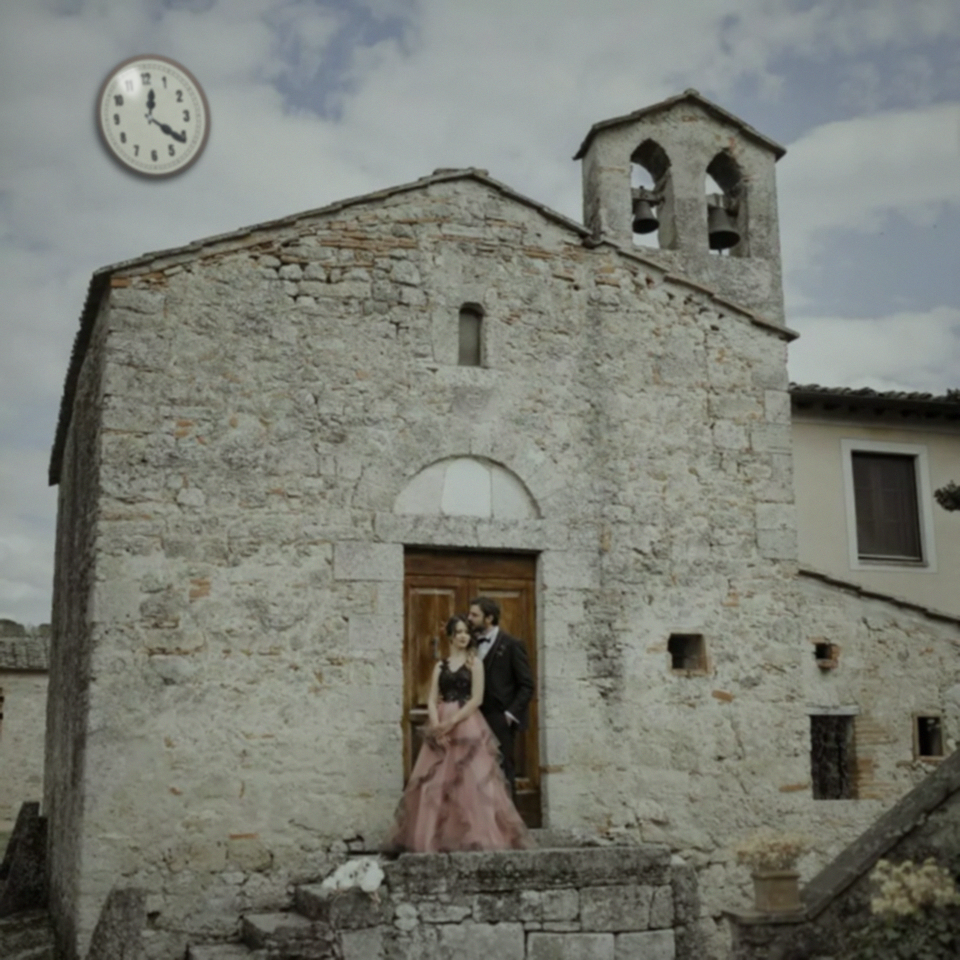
12:21
